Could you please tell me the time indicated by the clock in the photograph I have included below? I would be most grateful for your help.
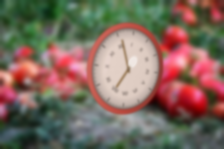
8:01
